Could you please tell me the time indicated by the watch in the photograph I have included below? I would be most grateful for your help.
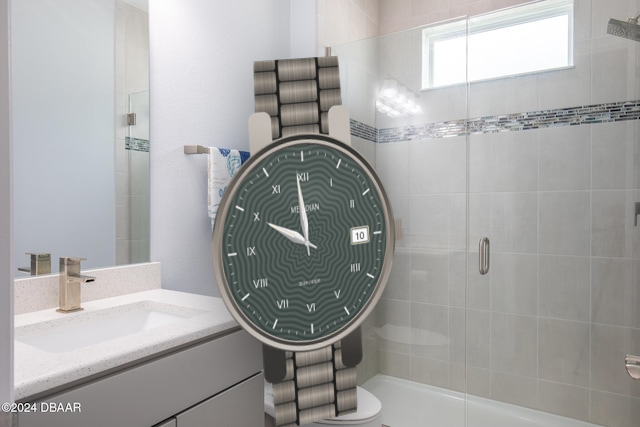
9:59
